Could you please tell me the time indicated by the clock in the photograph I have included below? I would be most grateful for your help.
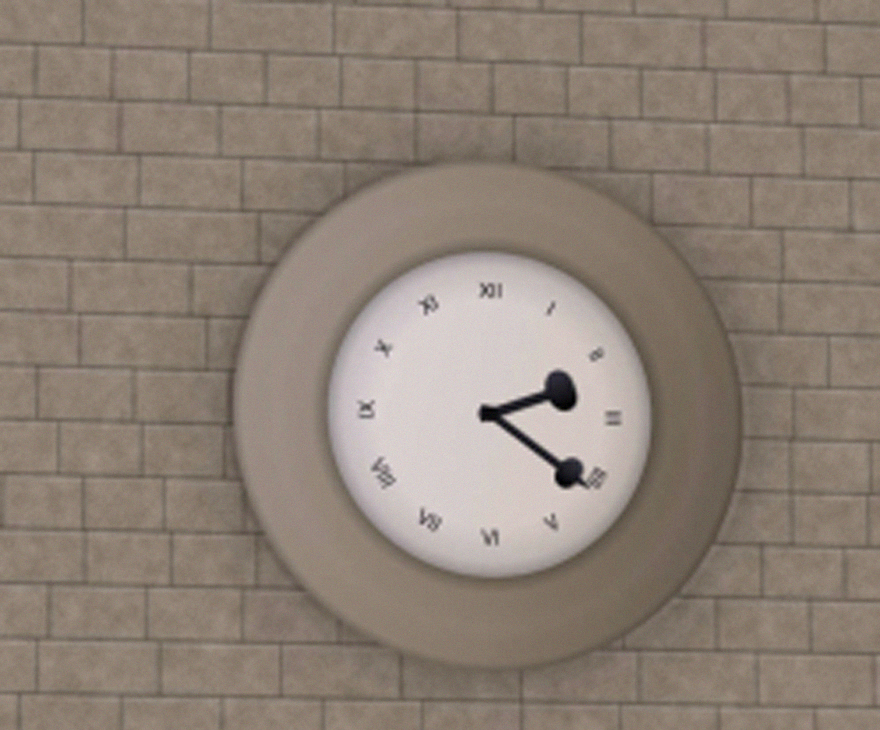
2:21
